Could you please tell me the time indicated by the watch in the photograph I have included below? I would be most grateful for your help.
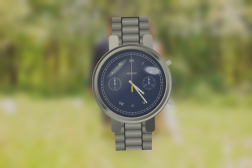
4:24
